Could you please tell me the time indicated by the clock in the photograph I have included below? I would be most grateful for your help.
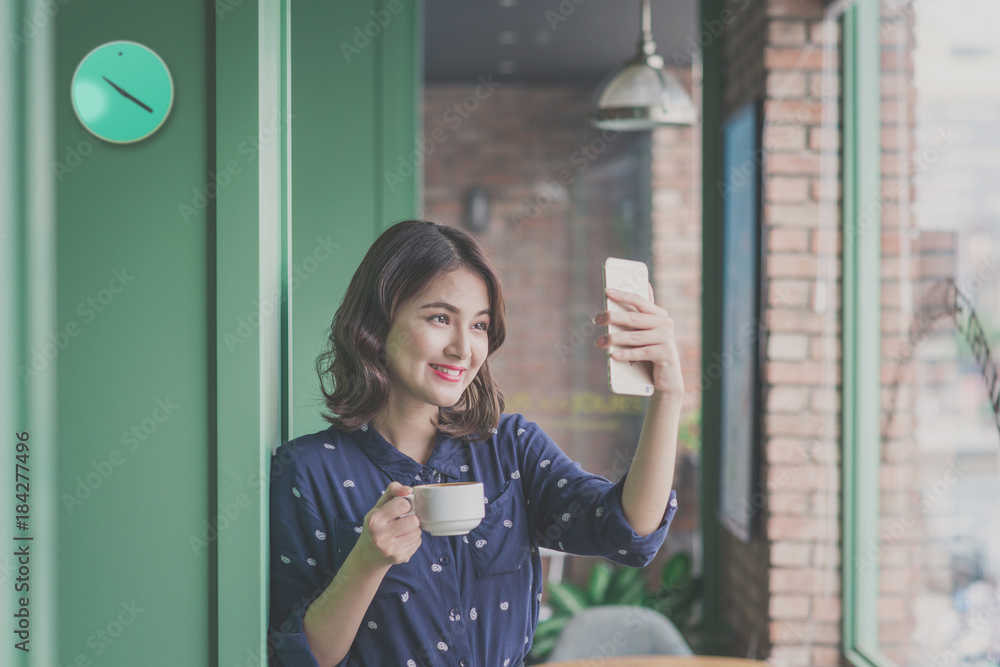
10:21
